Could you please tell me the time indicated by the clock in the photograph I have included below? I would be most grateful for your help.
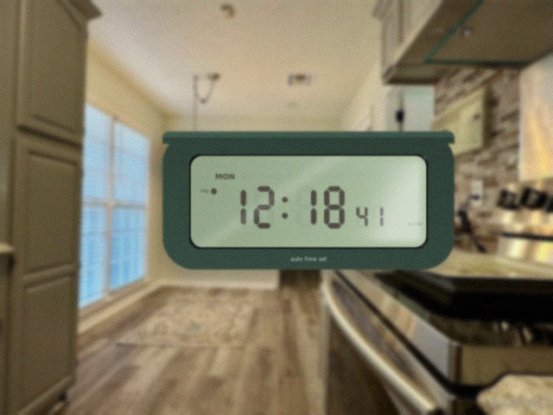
12:18:41
